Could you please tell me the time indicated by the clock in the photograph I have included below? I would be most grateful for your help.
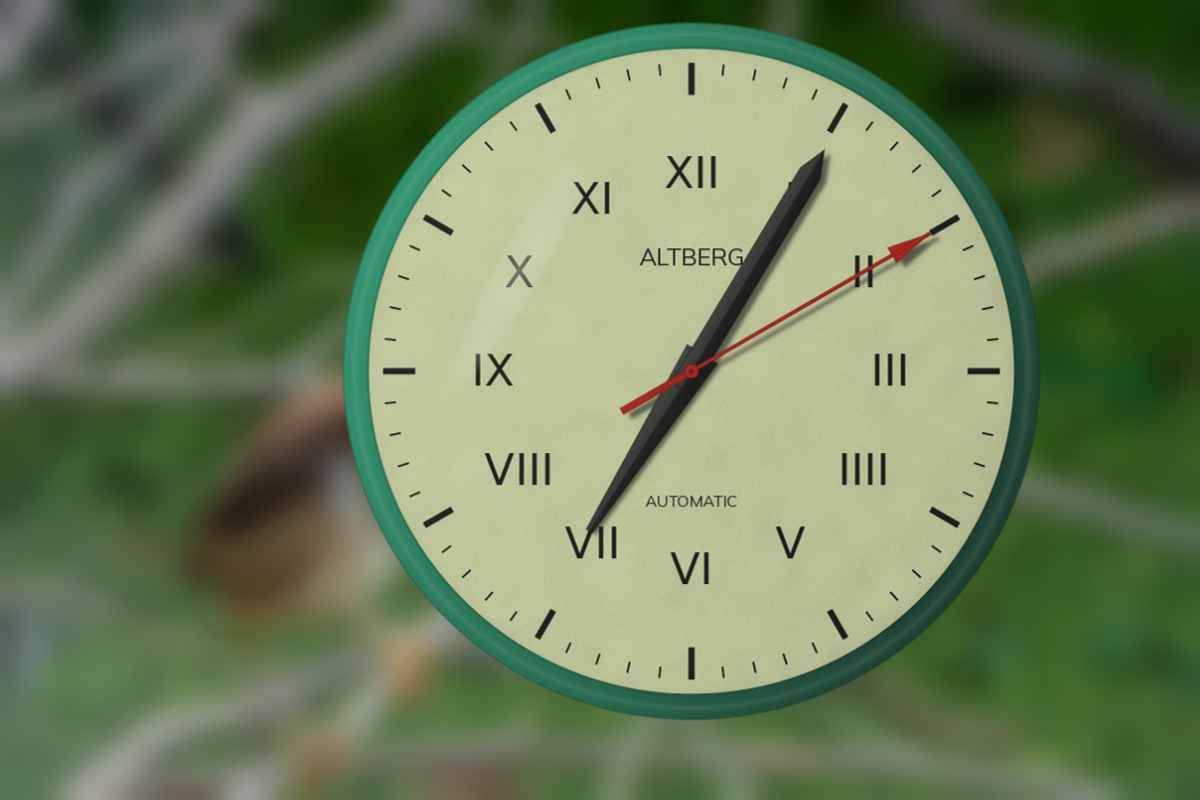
7:05:10
